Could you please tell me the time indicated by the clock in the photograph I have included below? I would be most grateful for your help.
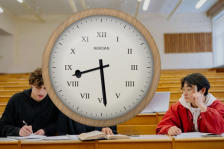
8:29
